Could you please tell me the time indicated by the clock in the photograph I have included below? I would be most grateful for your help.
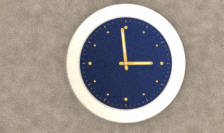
2:59
